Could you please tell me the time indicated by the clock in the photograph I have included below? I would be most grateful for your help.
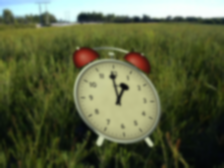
12:59
